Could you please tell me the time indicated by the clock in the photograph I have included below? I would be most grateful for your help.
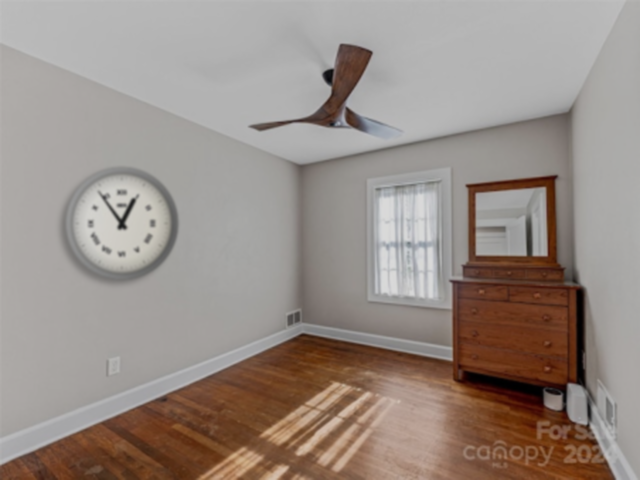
12:54
